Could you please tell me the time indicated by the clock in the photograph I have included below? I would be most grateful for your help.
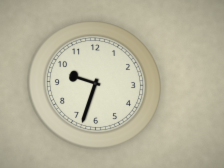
9:33
